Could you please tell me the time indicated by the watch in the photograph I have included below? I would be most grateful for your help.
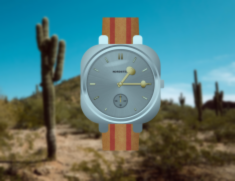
1:15
